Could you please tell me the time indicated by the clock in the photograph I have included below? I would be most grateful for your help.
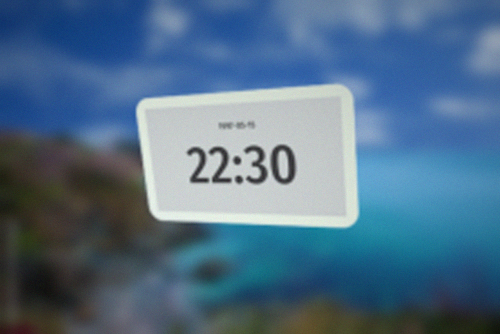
22:30
